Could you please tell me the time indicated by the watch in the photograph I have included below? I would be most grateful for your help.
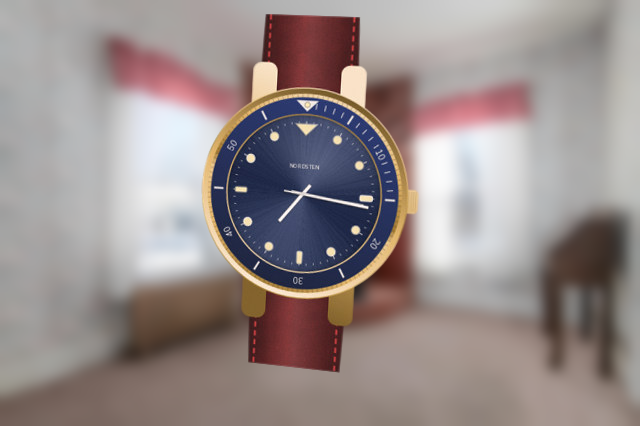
7:16:16
